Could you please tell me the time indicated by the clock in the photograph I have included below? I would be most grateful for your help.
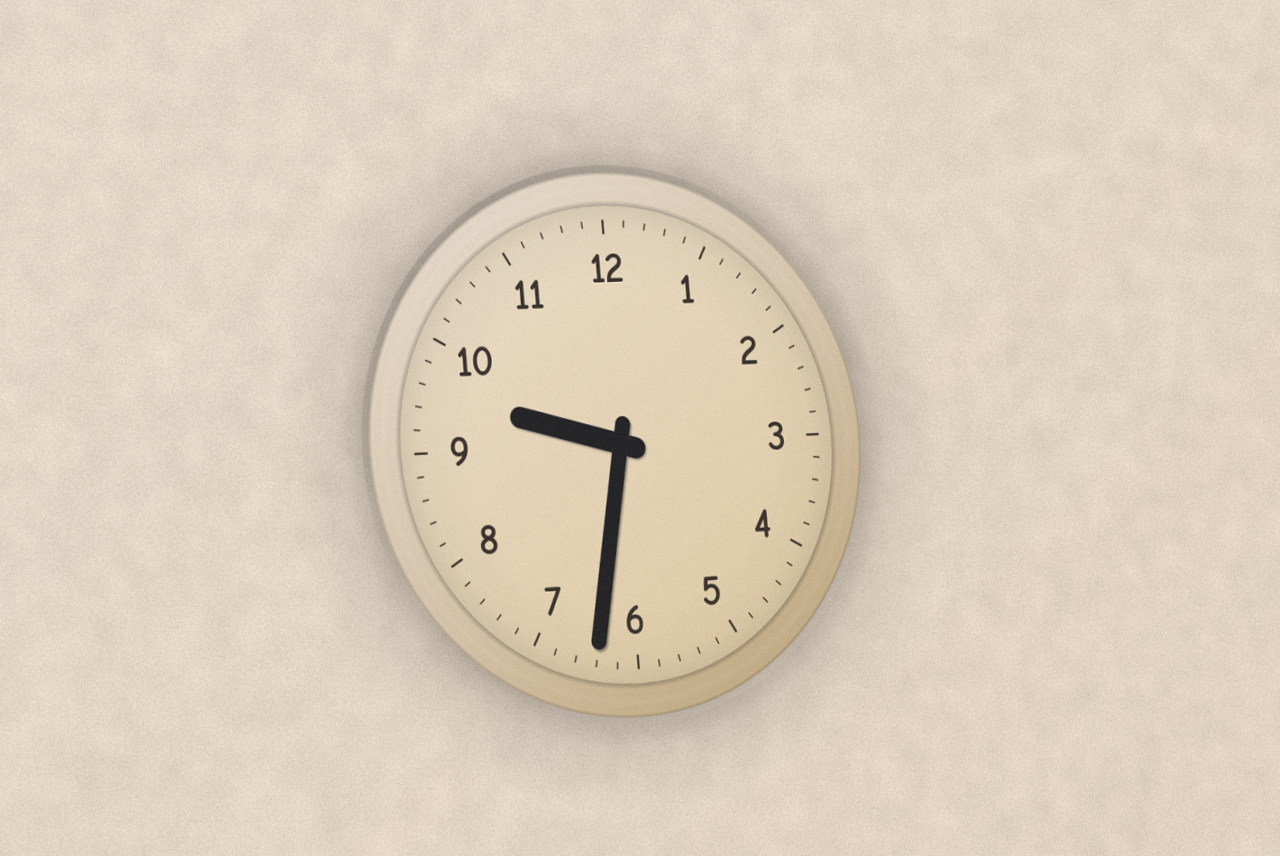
9:32
